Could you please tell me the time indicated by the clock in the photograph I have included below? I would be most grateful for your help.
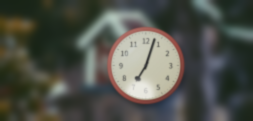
7:03
